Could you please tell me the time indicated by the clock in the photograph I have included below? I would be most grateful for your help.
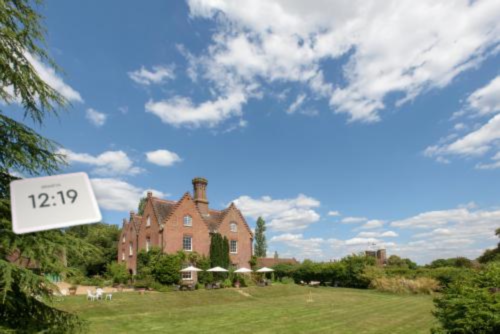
12:19
